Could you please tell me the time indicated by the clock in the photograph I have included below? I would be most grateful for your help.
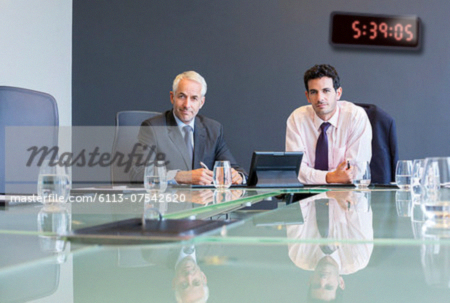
5:39:05
